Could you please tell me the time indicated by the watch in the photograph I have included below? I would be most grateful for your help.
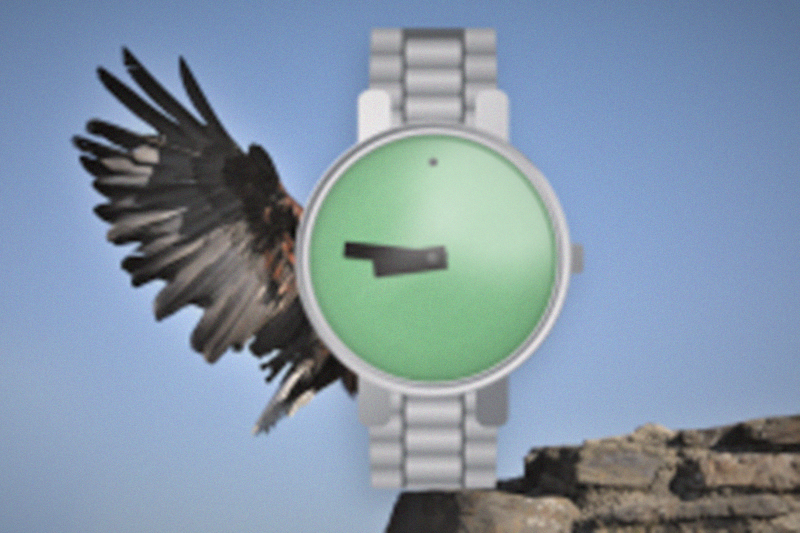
8:46
